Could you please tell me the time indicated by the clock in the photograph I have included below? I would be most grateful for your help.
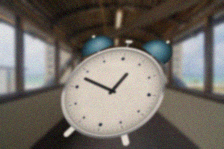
12:48
